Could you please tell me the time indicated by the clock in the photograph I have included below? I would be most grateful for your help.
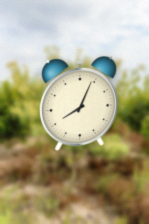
8:04
